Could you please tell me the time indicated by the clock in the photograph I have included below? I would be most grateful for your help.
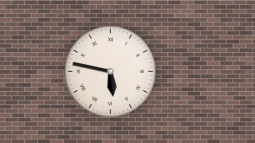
5:47
